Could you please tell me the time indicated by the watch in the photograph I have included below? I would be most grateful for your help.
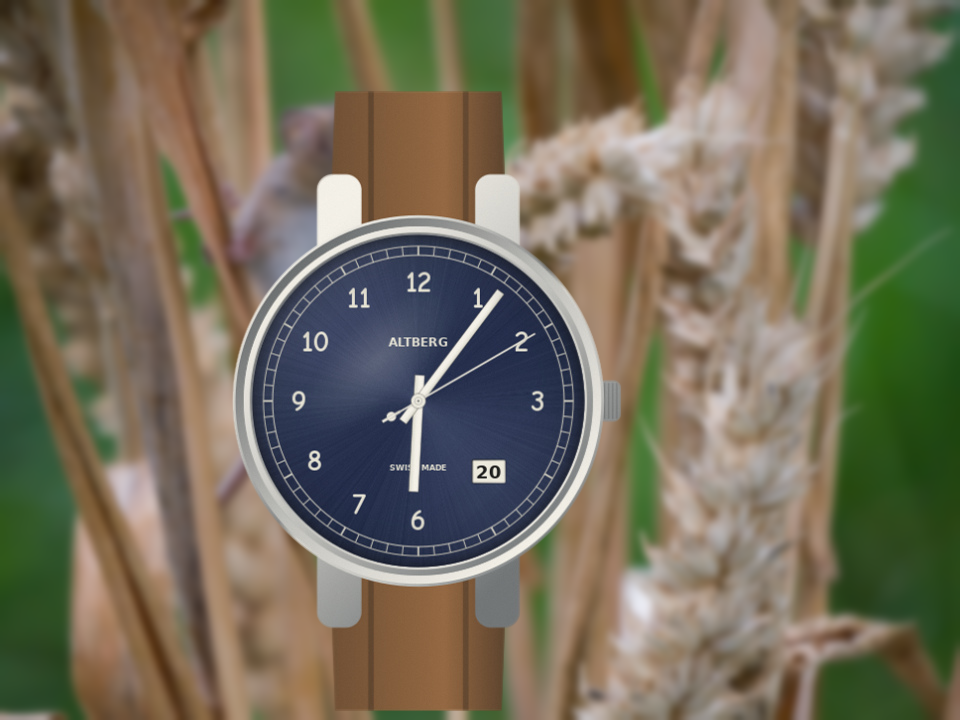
6:06:10
